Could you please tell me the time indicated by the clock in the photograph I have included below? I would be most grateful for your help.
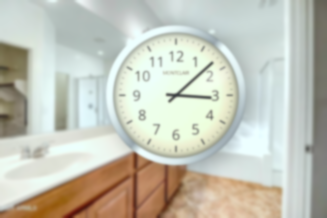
3:08
